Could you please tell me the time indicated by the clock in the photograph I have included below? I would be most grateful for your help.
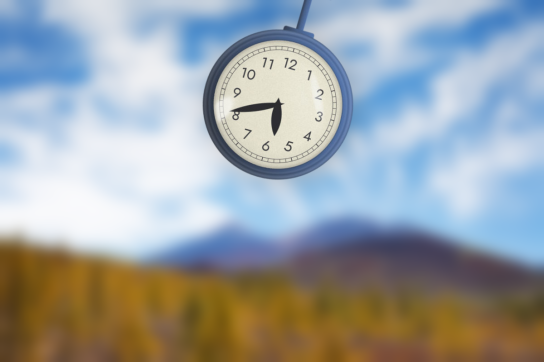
5:41
